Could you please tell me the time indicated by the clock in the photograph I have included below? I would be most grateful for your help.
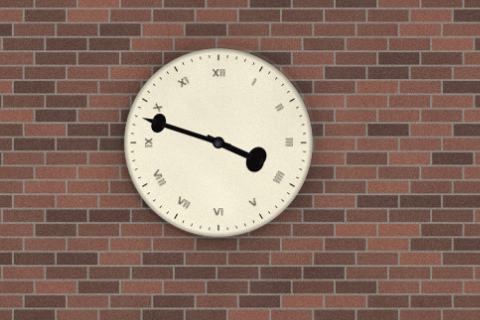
3:48
